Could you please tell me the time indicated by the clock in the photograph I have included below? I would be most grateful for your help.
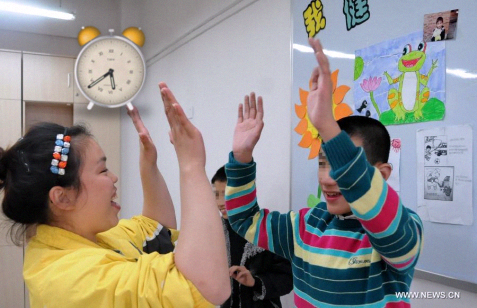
5:39
